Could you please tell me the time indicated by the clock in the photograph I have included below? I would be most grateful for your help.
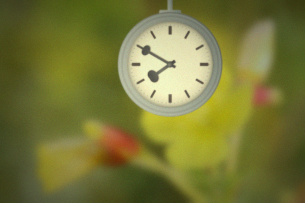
7:50
